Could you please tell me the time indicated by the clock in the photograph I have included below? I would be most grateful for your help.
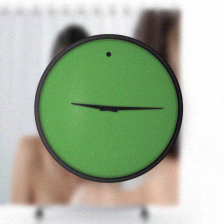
9:15
